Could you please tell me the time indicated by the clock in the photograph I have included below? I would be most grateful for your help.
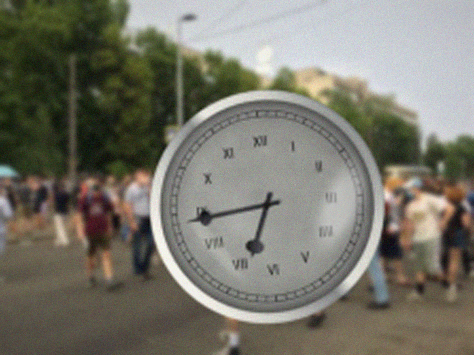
6:44
